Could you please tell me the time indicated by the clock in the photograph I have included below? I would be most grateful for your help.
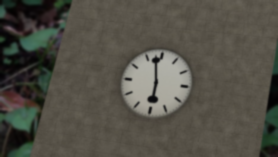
5:58
